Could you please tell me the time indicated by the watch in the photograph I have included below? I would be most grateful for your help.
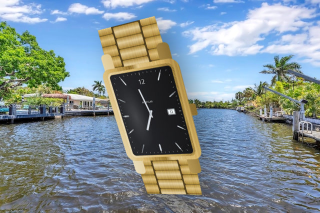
6:58
